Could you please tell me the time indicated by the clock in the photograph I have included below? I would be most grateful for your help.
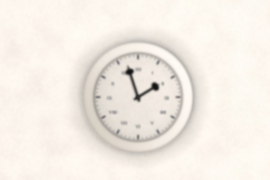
1:57
